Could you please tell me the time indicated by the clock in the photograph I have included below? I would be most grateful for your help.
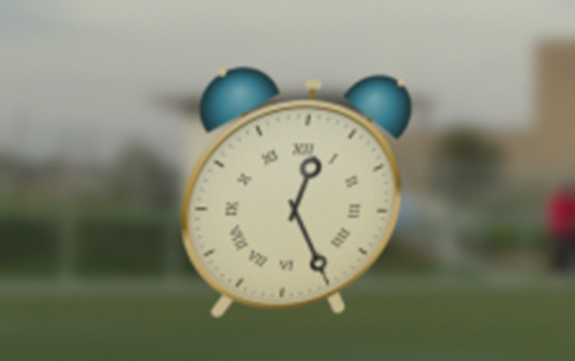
12:25
